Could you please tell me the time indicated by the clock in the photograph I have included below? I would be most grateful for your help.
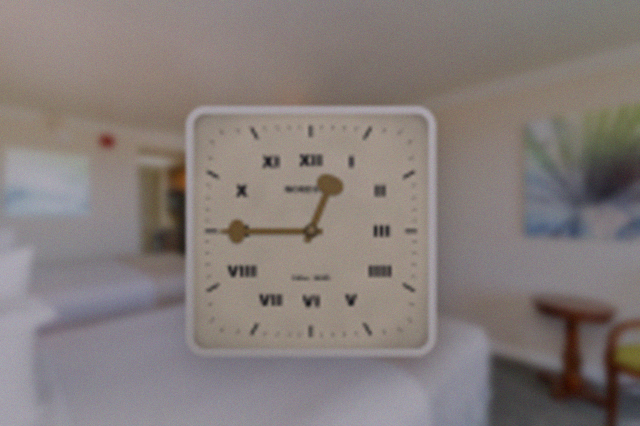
12:45
